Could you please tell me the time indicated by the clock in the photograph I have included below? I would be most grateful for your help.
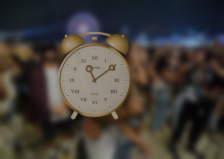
11:09
